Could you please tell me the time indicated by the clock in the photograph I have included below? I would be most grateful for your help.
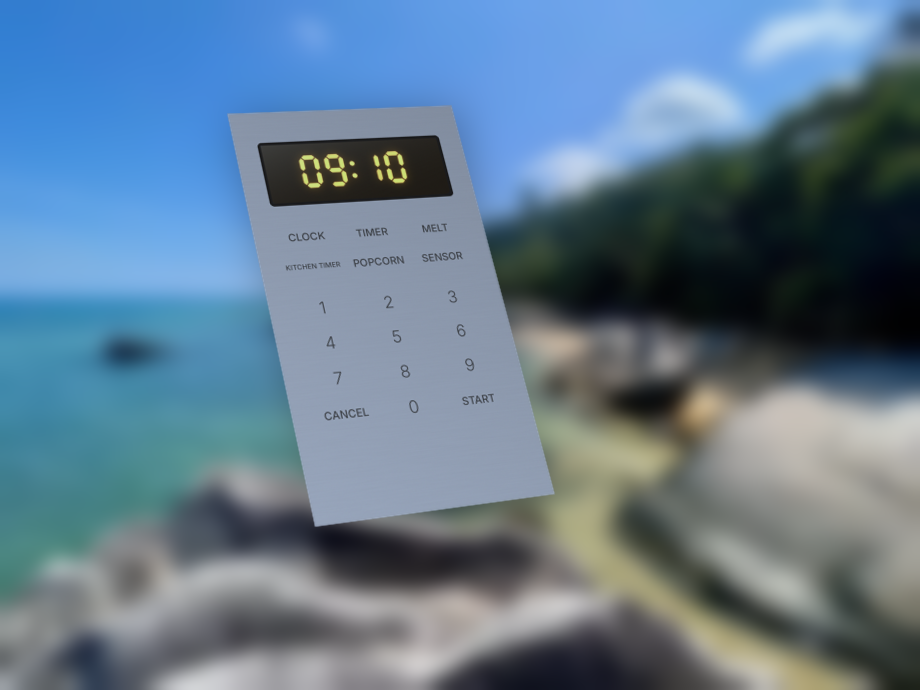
9:10
